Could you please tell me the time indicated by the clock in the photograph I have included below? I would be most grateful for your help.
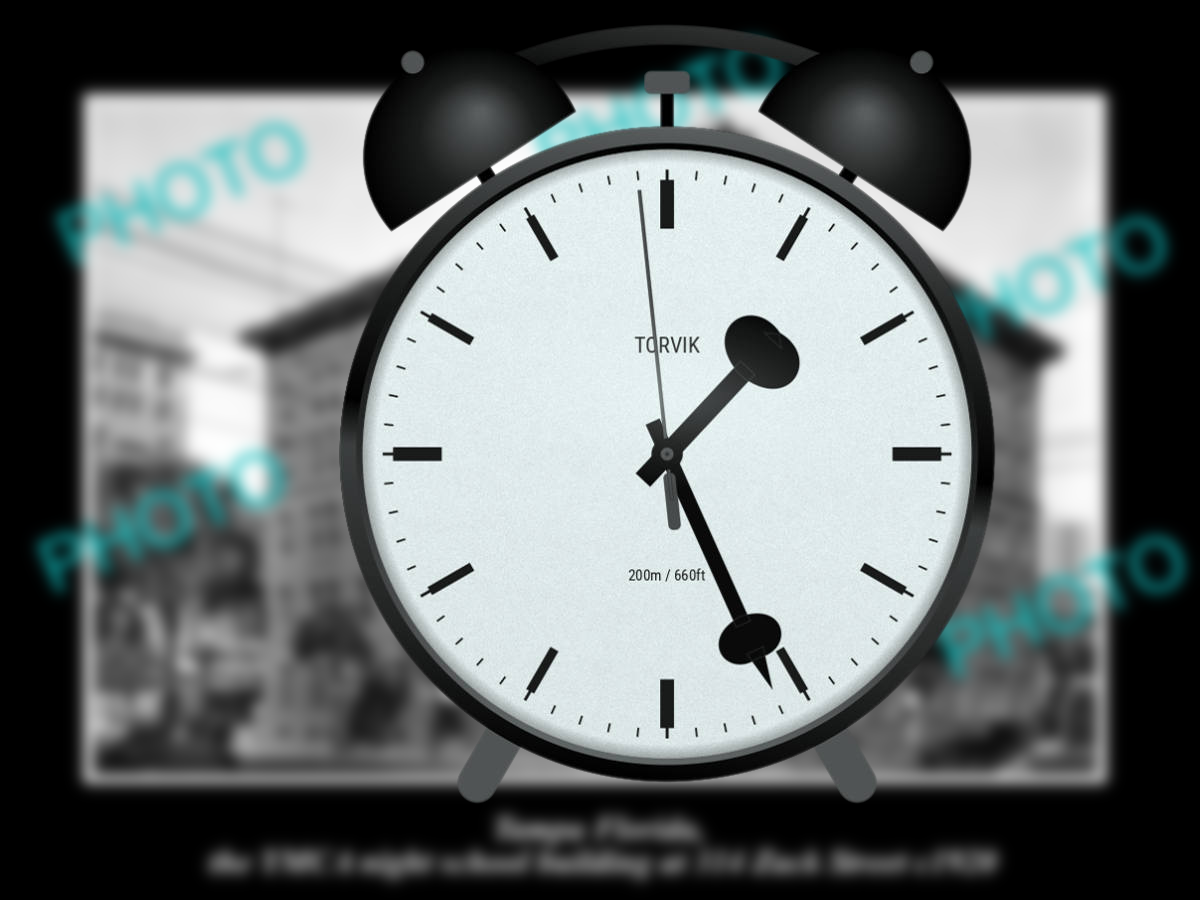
1:25:59
